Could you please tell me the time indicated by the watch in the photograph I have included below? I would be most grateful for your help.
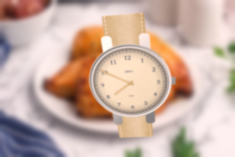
7:50
